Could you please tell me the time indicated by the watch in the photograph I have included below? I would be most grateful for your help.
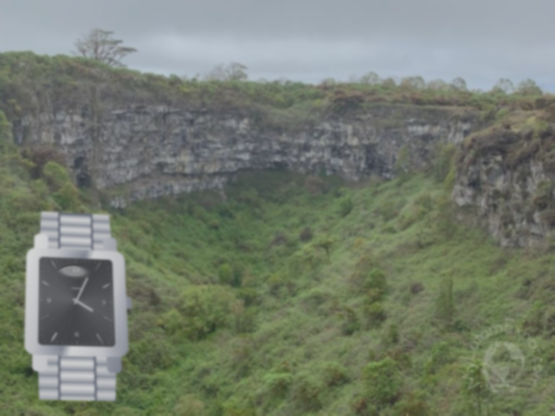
4:04
